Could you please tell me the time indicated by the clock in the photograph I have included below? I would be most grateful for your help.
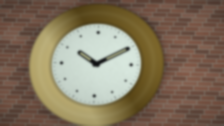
10:10
